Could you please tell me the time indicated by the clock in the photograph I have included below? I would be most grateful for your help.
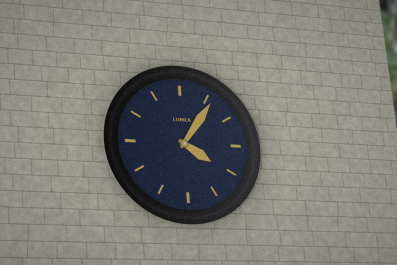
4:06
